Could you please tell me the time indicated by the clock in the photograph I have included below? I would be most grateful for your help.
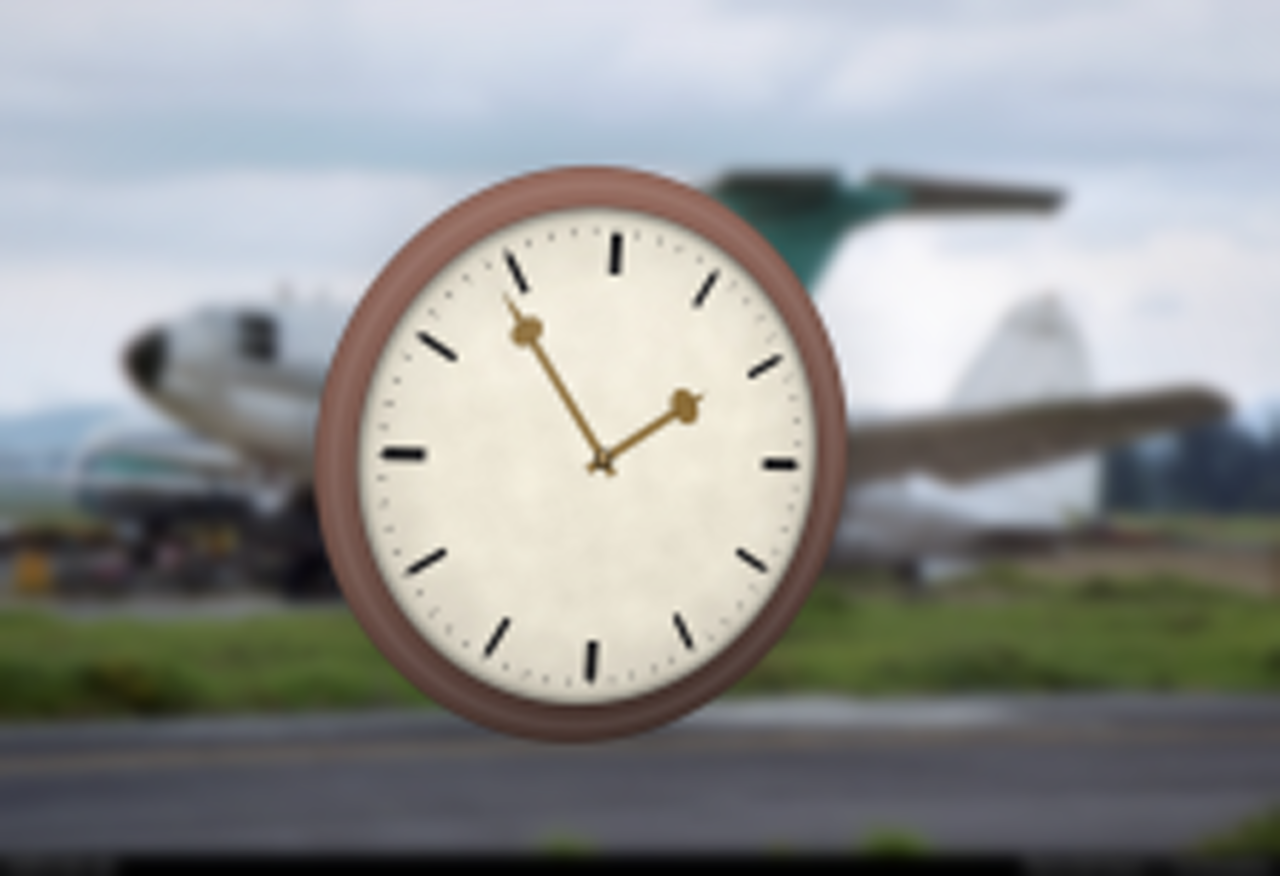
1:54
